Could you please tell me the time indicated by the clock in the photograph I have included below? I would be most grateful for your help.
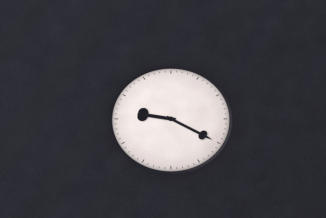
9:20
